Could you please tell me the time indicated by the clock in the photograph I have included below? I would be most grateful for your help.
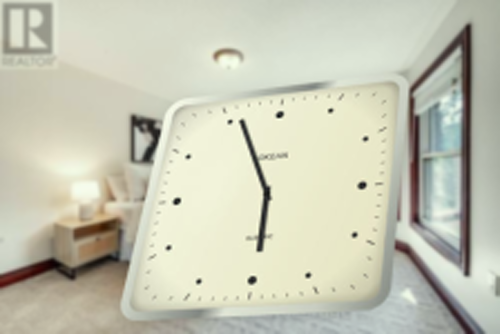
5:56
